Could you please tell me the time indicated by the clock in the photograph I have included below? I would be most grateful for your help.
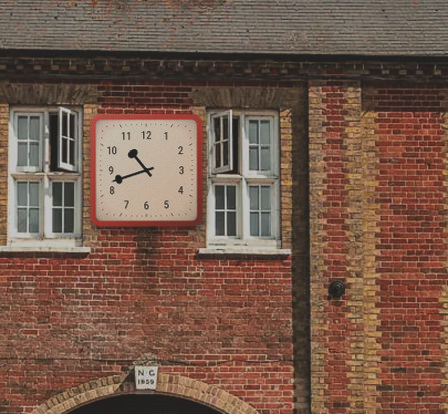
10:42
